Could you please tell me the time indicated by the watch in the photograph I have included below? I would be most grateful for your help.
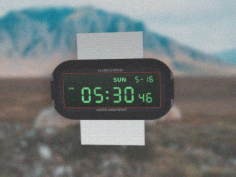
5:30:46
